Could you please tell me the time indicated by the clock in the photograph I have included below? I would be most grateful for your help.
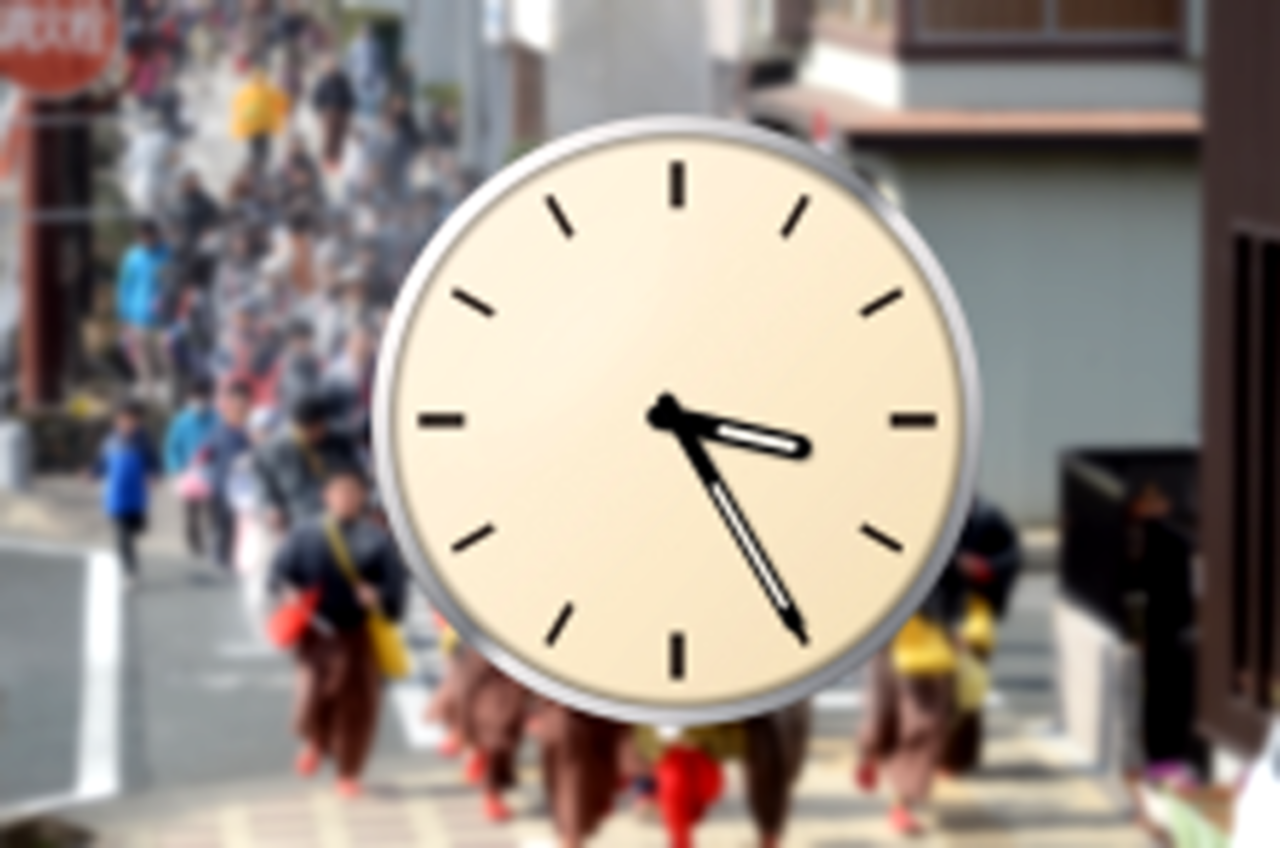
3:25
